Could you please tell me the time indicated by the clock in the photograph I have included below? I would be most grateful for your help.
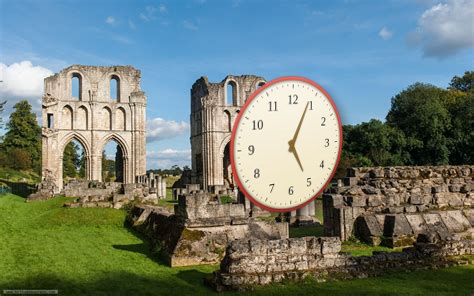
5:04
